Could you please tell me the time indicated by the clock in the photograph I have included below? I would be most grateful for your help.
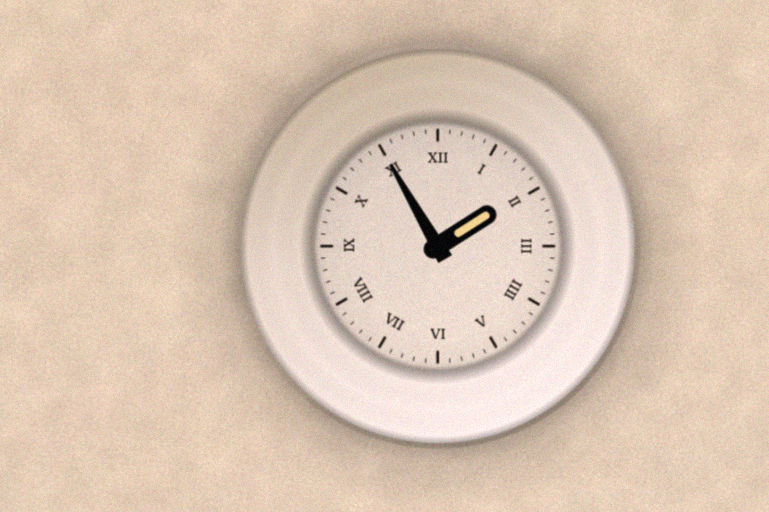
1:55
